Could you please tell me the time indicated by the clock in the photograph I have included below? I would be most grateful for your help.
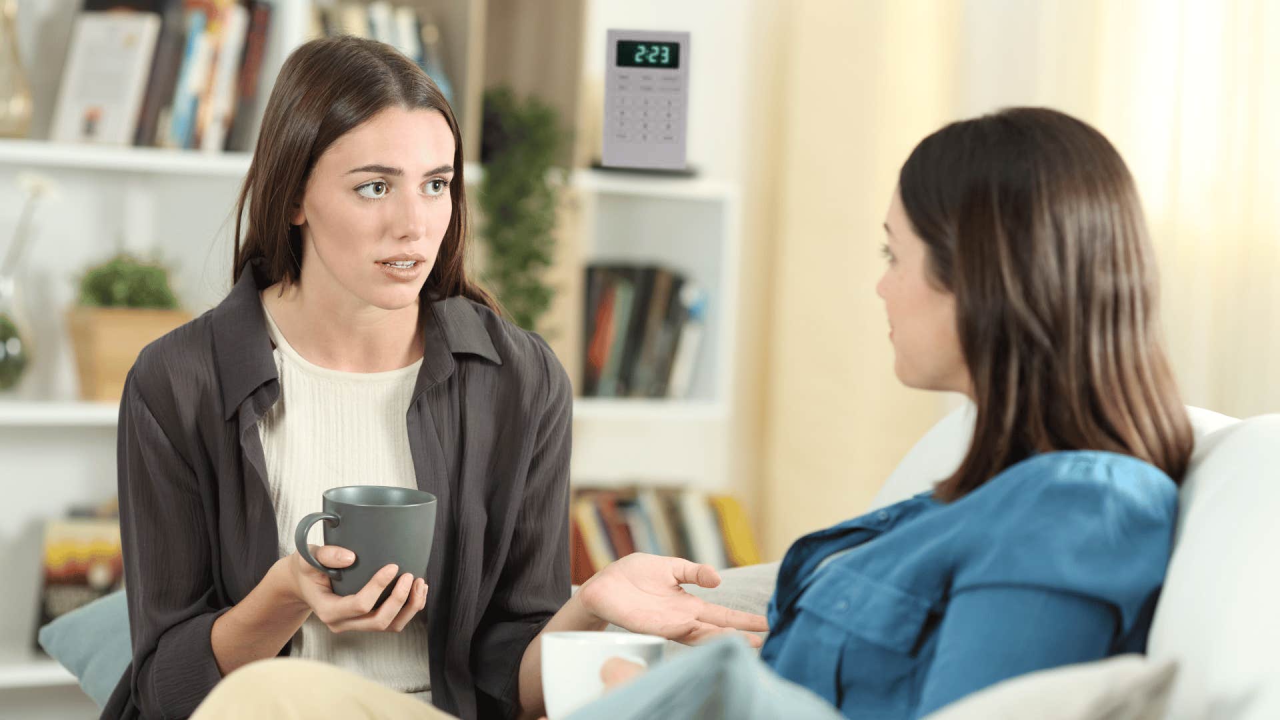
2:23
